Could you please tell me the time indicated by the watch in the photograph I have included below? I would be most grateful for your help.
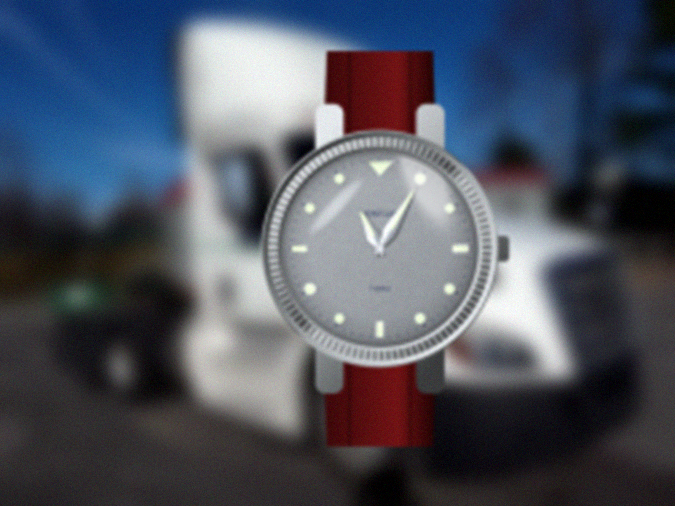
11:05
